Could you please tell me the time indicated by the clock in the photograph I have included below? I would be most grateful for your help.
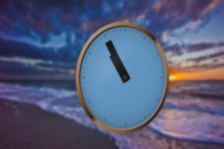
10:55
